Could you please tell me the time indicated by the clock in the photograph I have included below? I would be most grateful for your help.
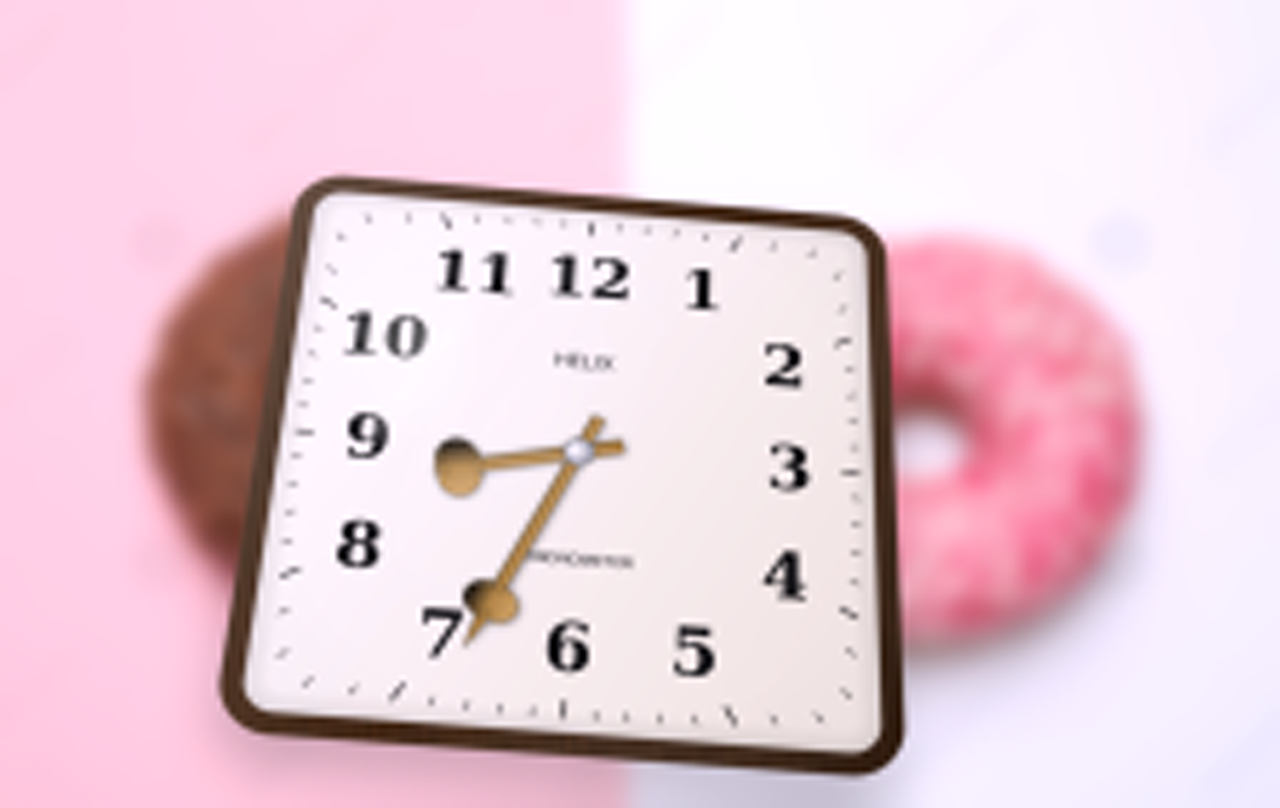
8:34
